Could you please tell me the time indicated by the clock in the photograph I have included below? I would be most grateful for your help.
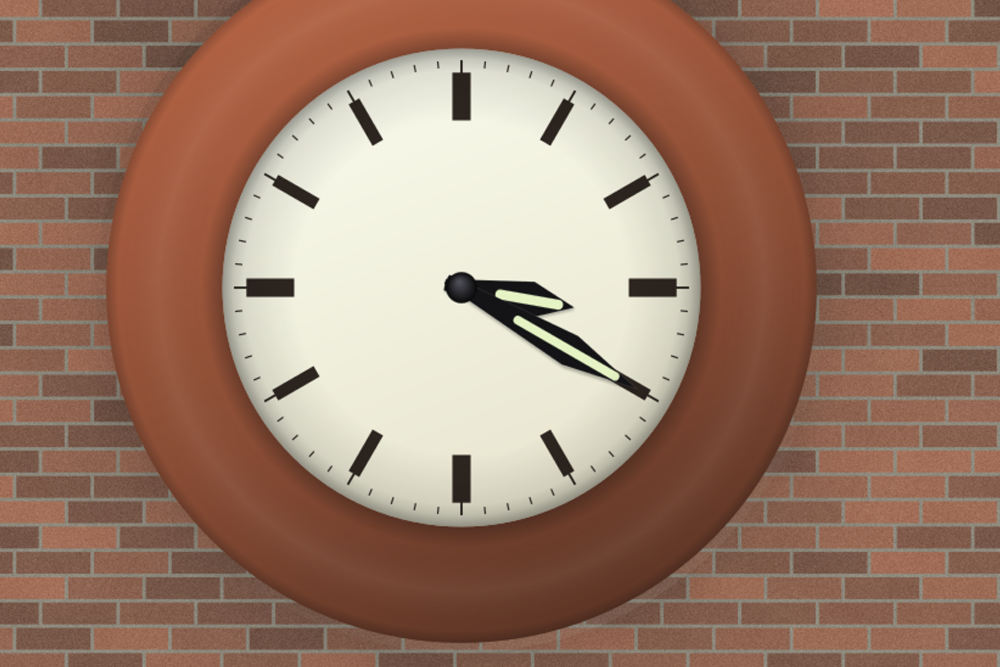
3:20
